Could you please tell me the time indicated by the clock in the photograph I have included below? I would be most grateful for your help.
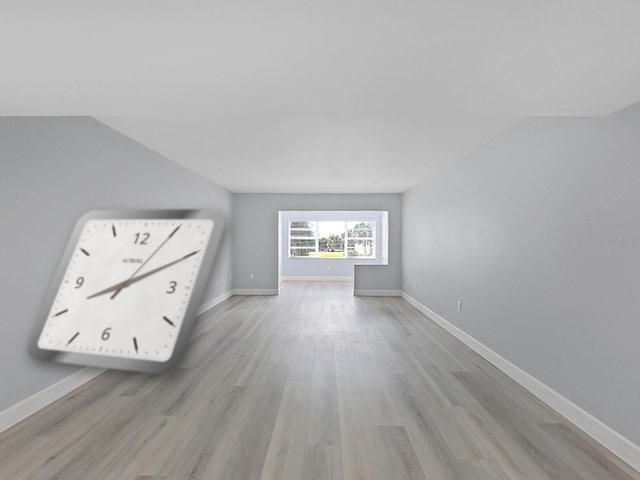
8:10:05
